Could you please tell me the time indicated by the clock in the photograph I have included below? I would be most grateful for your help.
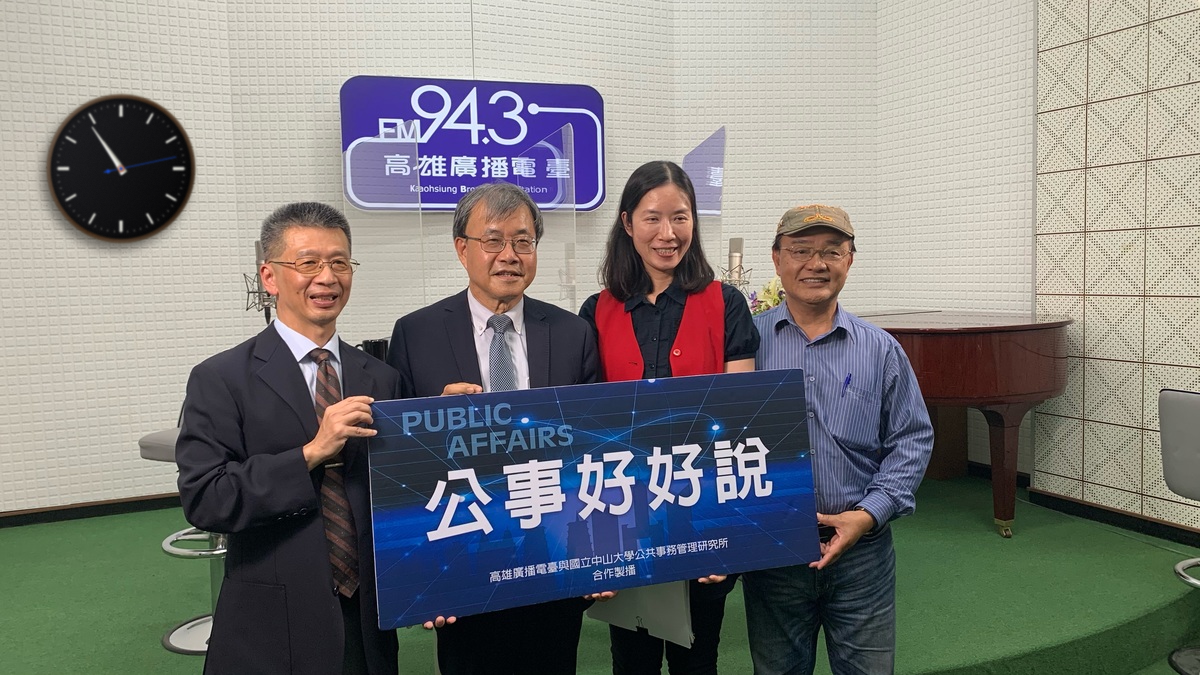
10:54:13
